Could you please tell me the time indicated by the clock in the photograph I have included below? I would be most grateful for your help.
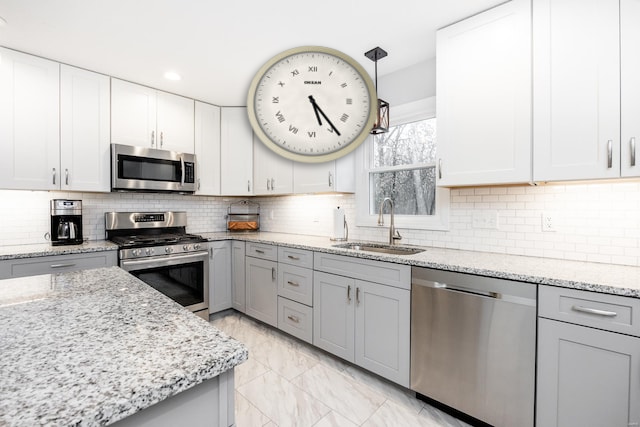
5:24
